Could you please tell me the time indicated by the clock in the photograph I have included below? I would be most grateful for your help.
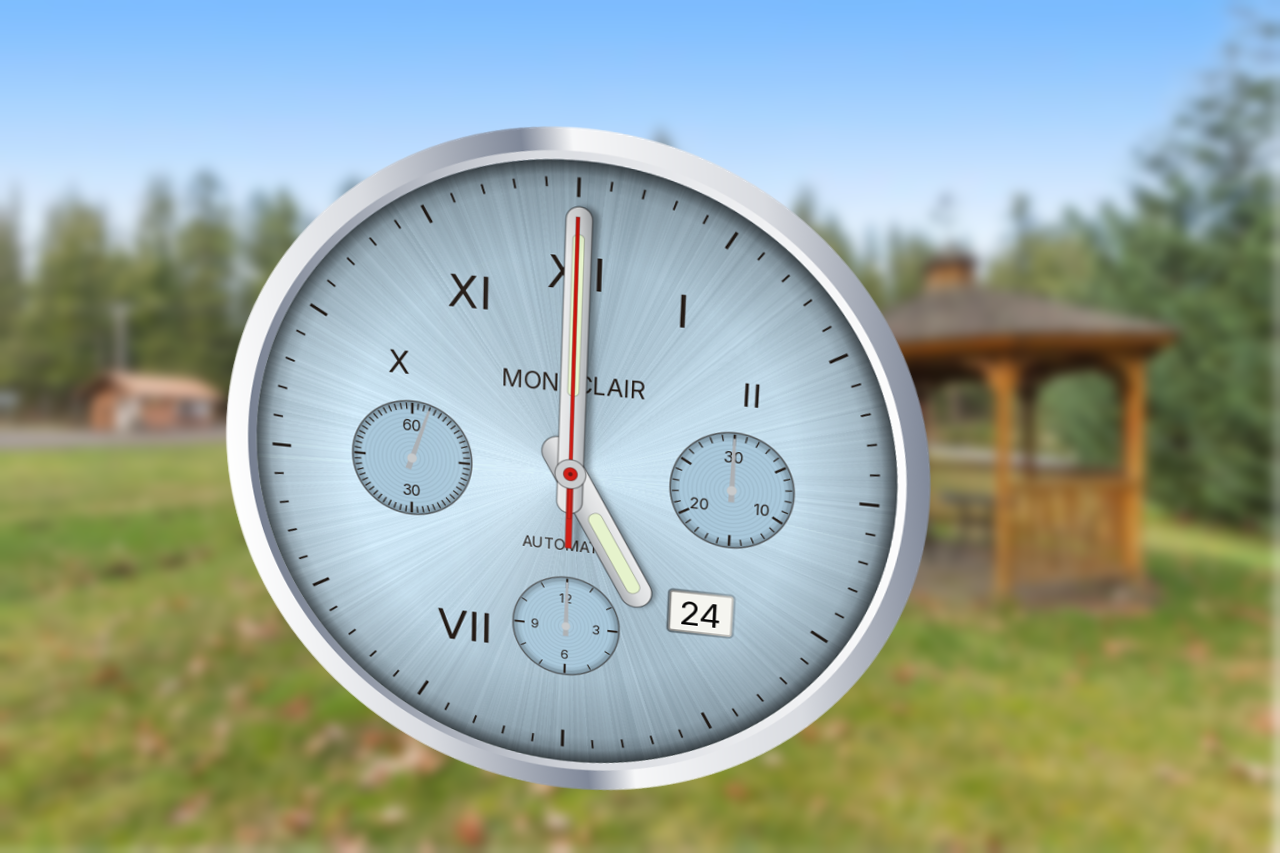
5:00:03
